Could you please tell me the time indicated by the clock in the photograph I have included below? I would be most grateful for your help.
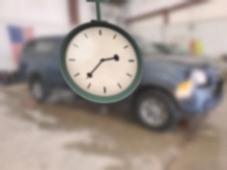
2:37
